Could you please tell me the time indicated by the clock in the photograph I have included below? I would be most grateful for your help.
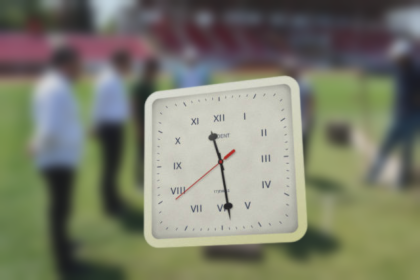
11:28:39
